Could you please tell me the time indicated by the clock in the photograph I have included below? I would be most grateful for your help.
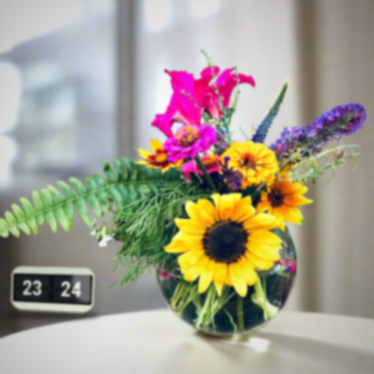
23:24
